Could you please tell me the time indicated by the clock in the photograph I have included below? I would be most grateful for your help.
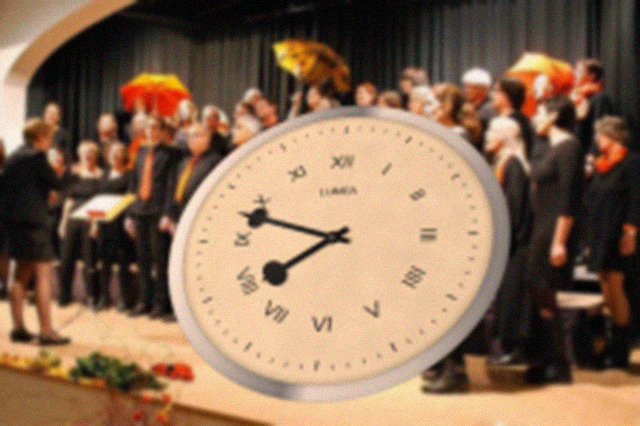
7:48
